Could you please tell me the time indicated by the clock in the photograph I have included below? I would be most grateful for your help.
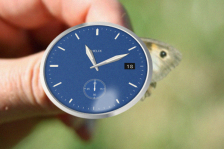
11:11
